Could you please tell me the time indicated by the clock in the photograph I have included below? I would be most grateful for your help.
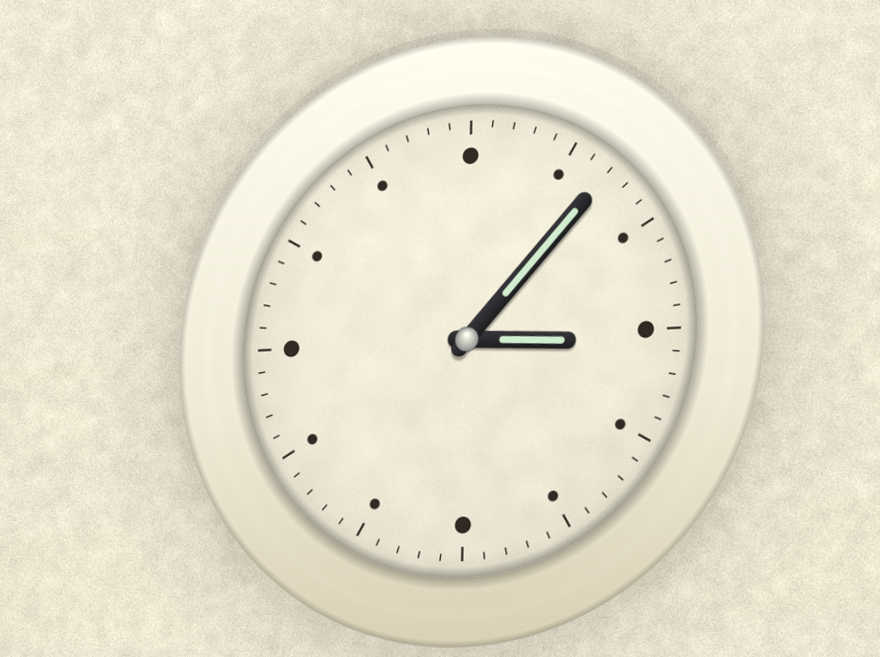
3:07
